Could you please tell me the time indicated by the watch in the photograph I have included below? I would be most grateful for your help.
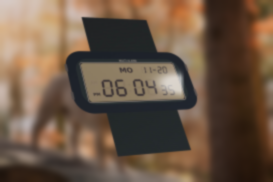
6:04:35
